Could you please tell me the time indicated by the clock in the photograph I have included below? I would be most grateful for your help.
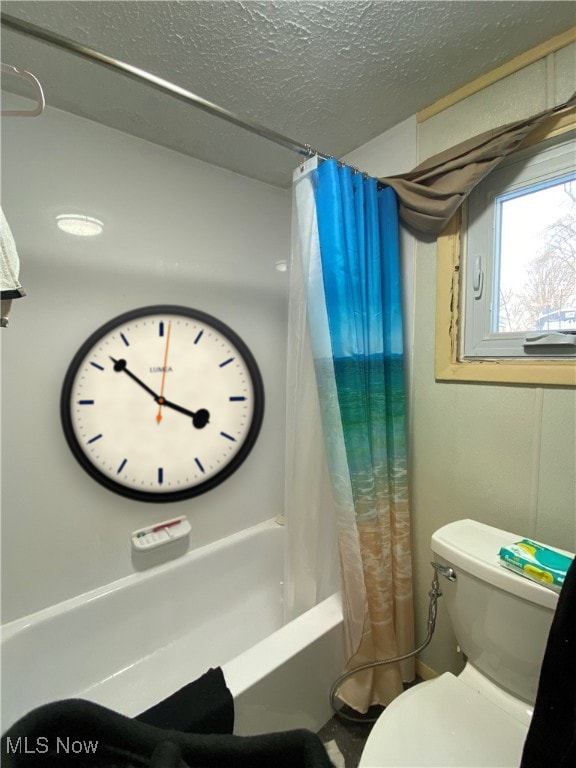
3:52:01
